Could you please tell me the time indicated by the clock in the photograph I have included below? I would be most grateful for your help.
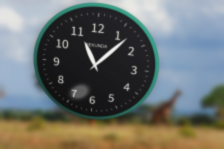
11:07
